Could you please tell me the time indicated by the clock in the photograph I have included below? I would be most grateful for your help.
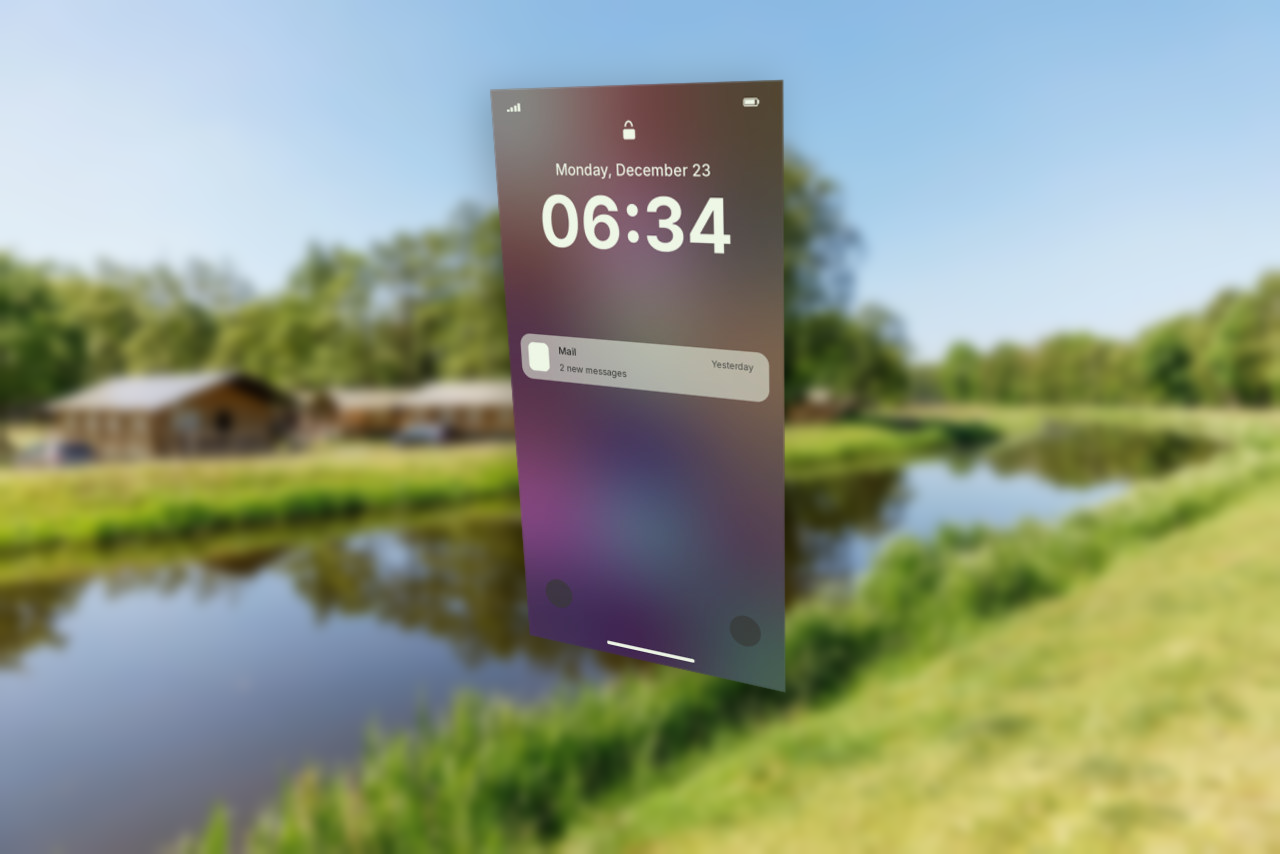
6:34
